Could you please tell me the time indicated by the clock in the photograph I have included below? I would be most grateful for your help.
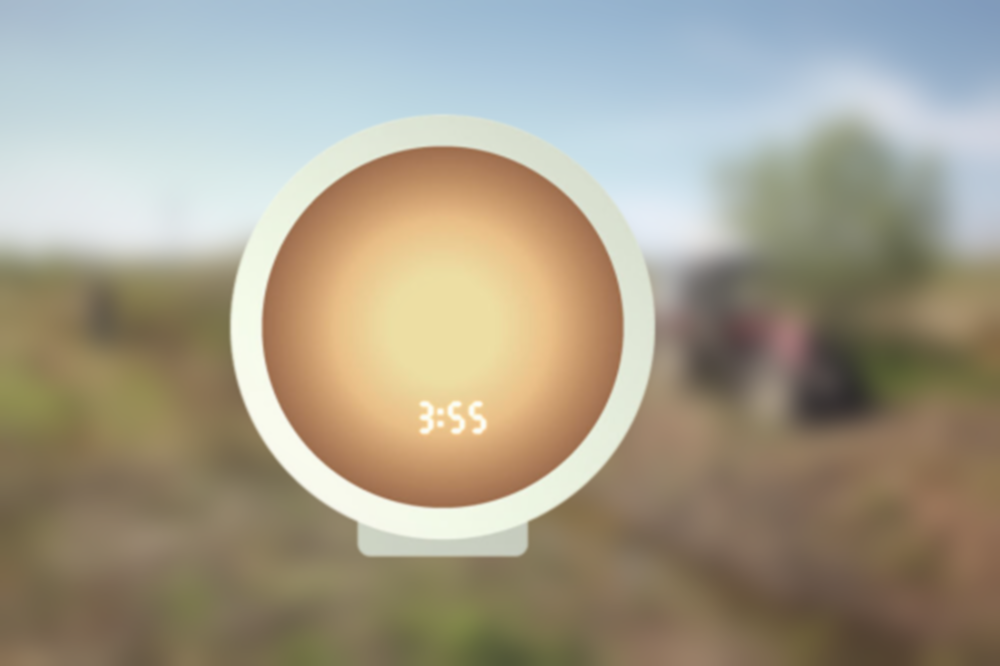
3:55
